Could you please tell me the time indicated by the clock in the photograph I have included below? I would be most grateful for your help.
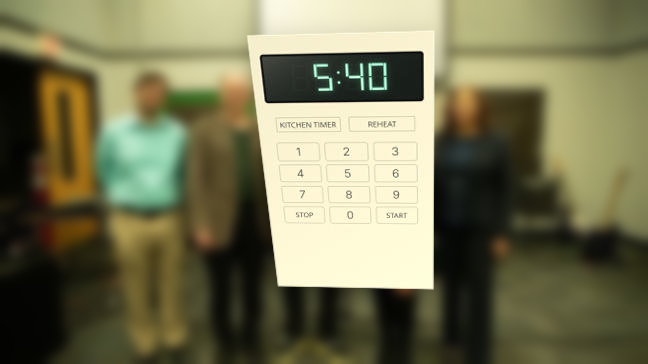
5:40
